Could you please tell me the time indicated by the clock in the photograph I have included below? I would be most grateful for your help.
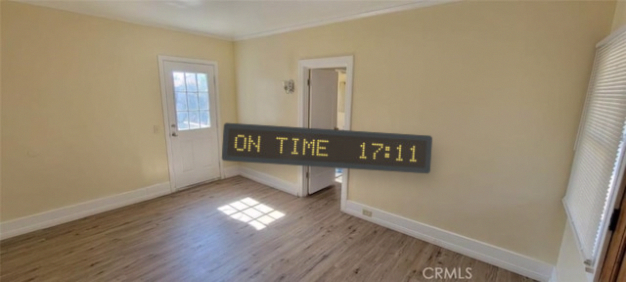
17:11
